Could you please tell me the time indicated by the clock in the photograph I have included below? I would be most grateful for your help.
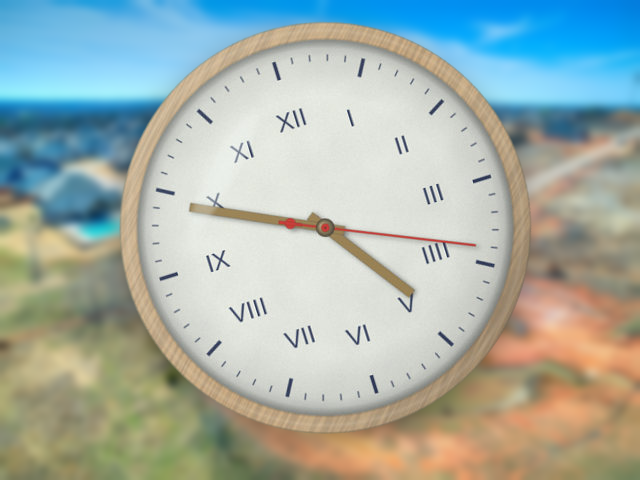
4:49:19
